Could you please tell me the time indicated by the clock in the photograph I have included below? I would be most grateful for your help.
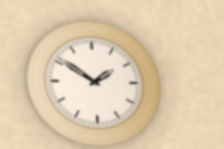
1:51
